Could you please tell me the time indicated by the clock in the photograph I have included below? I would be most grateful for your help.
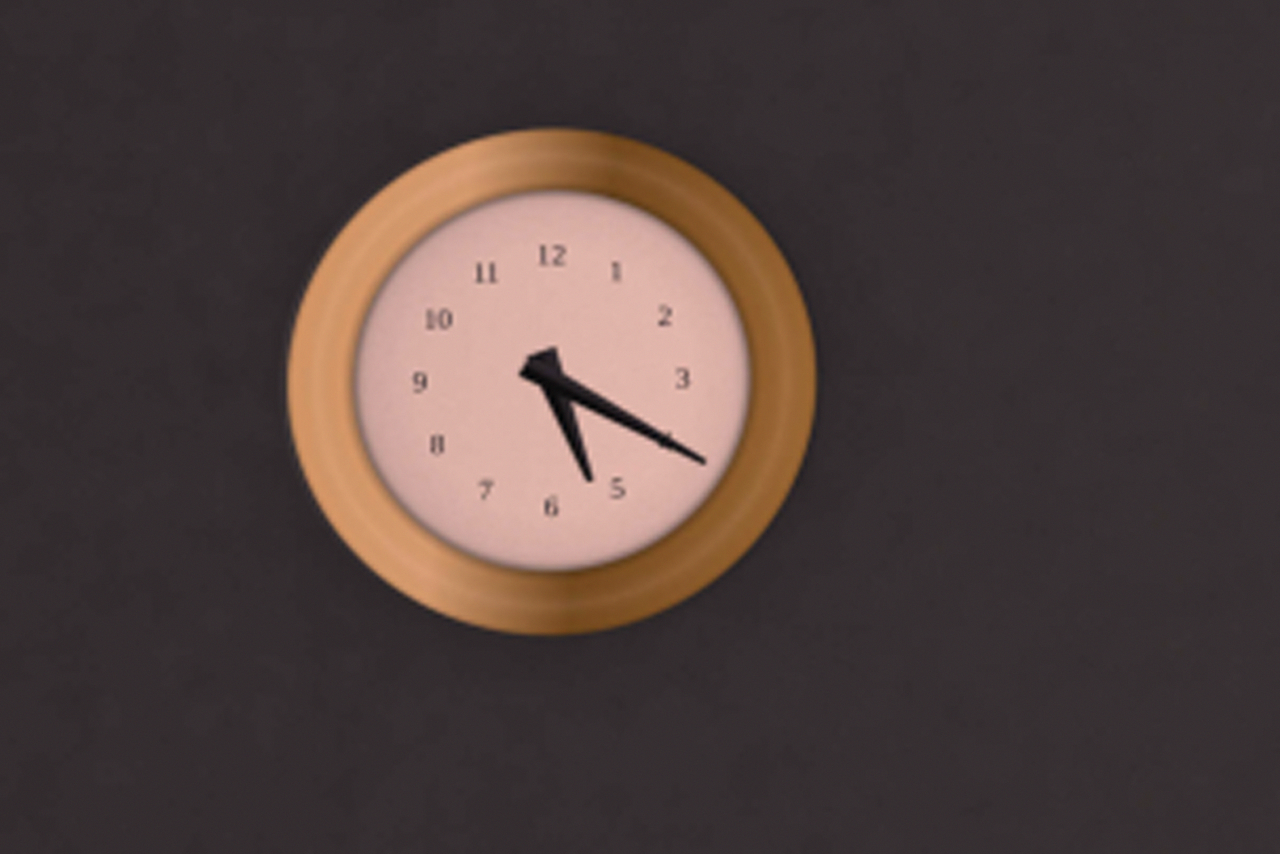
5:20
